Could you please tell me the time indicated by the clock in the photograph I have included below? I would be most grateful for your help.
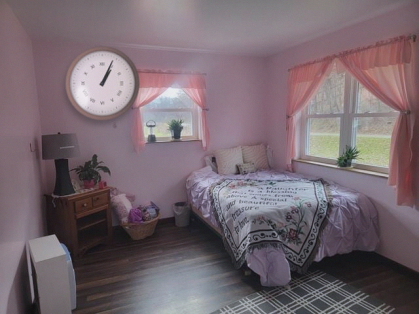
1:04
